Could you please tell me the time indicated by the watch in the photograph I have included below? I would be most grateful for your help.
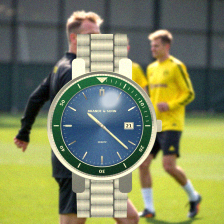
10:22
